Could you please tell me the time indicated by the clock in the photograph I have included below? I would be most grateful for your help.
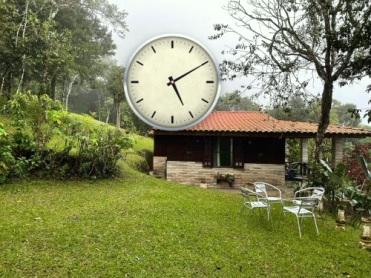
5:10
